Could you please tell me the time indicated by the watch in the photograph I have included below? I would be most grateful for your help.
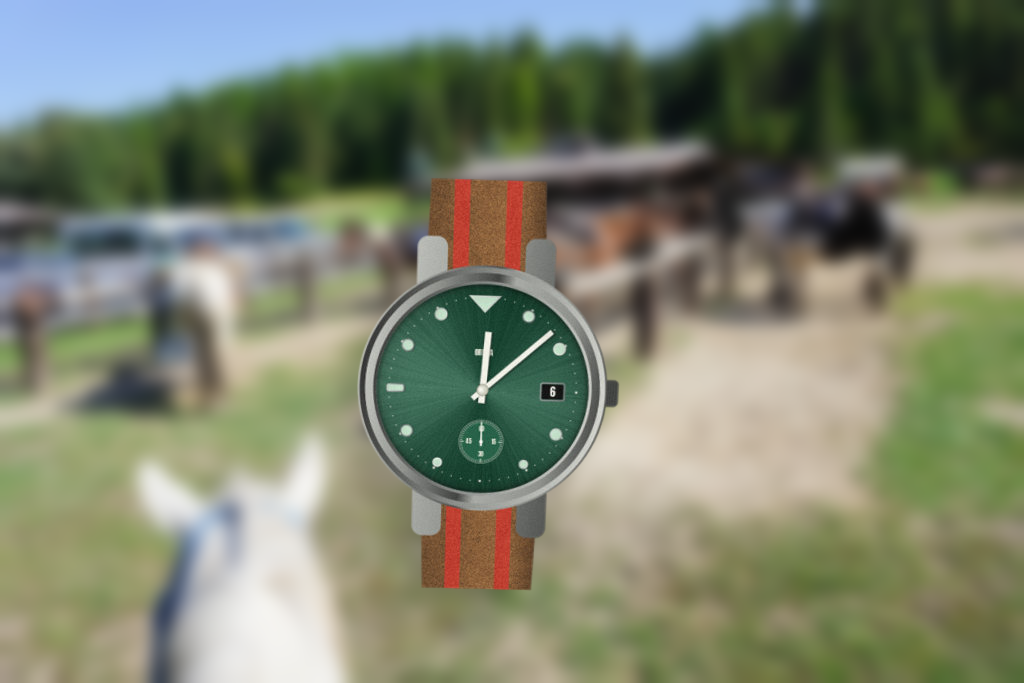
12:08
